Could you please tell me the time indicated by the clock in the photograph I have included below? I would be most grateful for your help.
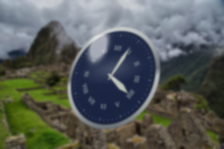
4:04
